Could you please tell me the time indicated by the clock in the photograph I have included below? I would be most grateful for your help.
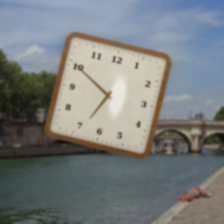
6:50
